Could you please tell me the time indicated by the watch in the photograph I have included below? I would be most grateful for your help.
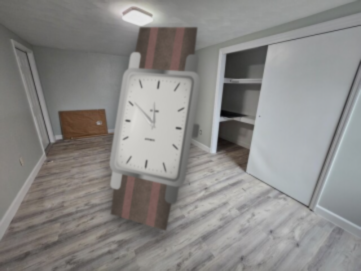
11:51
